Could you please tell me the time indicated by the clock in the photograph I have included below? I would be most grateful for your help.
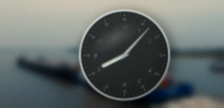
8:07
